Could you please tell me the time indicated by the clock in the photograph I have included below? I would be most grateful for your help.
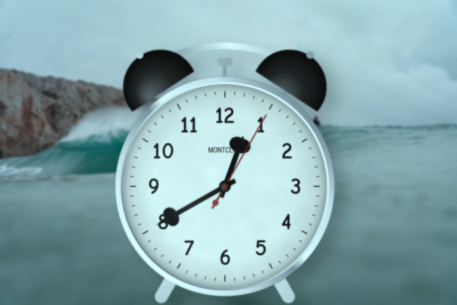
12:40:05
